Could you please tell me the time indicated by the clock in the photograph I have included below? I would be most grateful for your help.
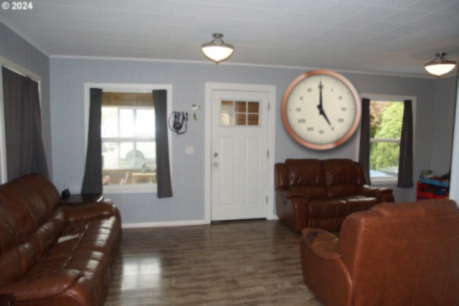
5:00
